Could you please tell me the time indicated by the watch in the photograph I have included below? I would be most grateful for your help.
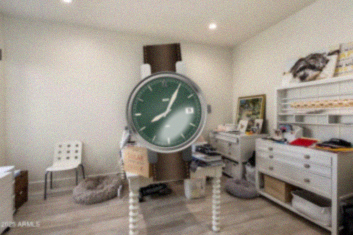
8:05
